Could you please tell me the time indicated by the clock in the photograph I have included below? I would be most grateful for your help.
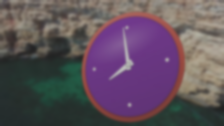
7:59
